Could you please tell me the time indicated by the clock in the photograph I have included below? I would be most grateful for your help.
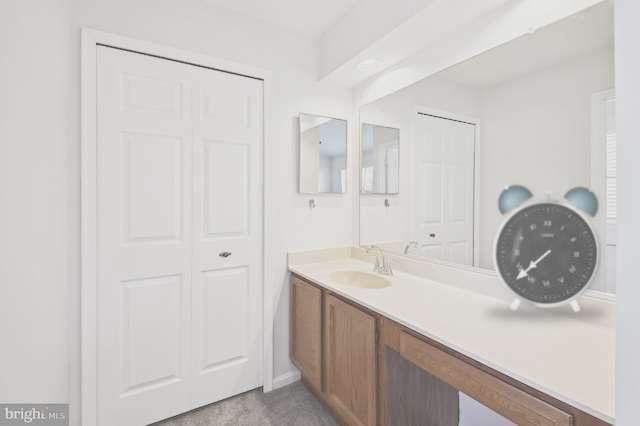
7:38
